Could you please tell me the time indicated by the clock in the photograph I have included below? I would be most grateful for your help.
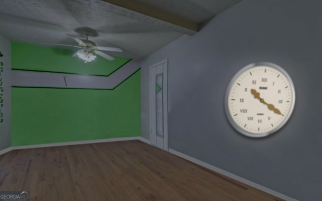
10:20
